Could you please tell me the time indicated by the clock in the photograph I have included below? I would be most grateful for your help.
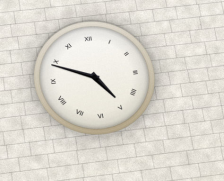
4:49
